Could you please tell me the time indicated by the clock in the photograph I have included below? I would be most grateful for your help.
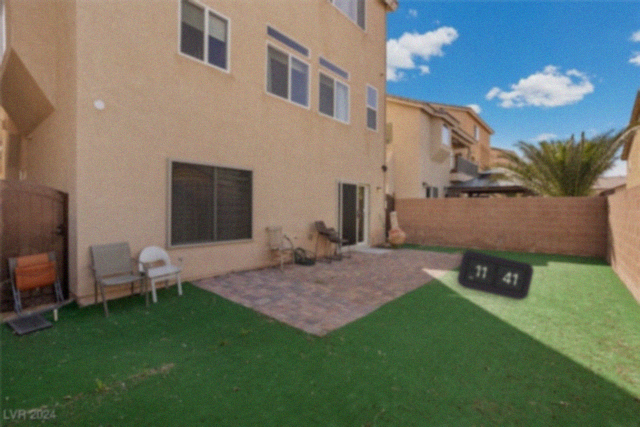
11:41
